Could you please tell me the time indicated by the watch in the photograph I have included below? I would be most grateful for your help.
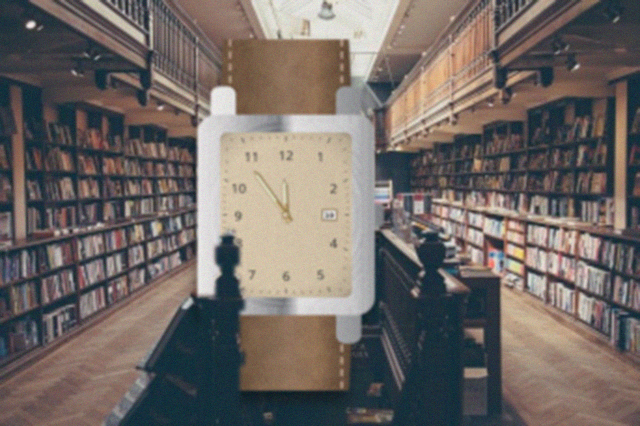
11:54
